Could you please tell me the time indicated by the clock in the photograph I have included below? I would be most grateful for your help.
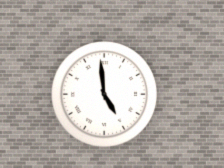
4:59
